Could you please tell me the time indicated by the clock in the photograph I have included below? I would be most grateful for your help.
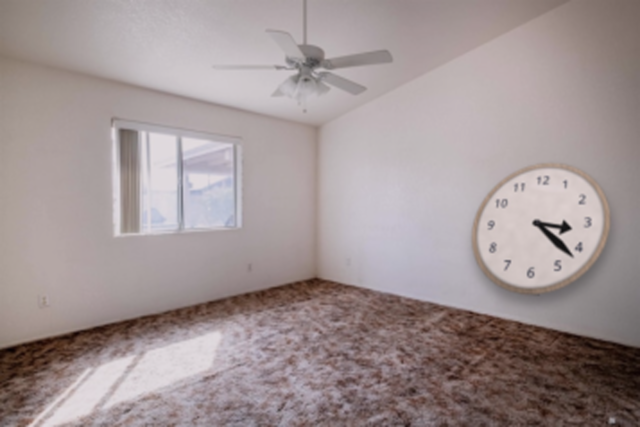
3:22
